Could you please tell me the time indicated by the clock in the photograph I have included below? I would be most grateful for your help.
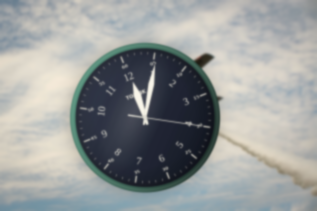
12:05:20
